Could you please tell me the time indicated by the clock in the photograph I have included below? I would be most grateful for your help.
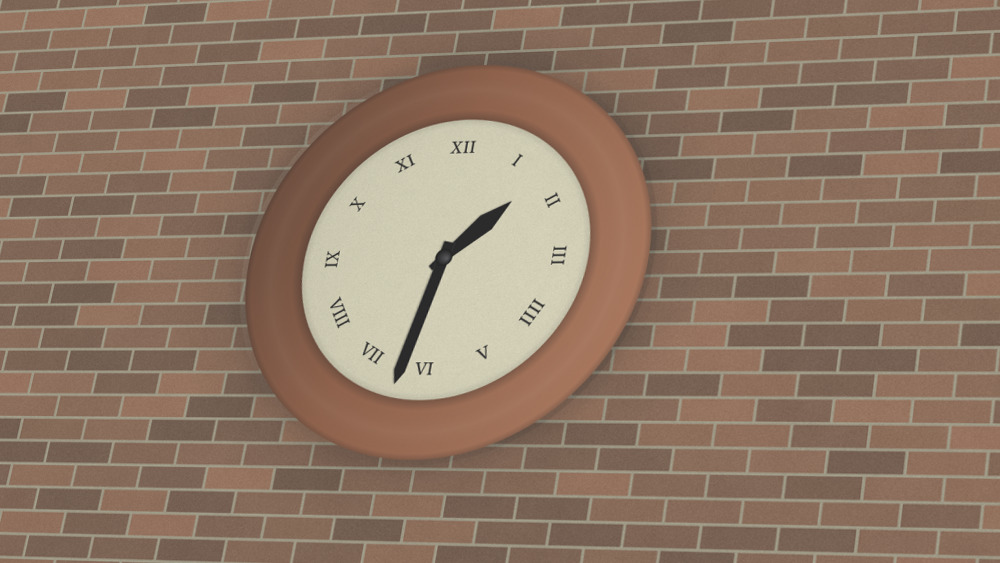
1:32
